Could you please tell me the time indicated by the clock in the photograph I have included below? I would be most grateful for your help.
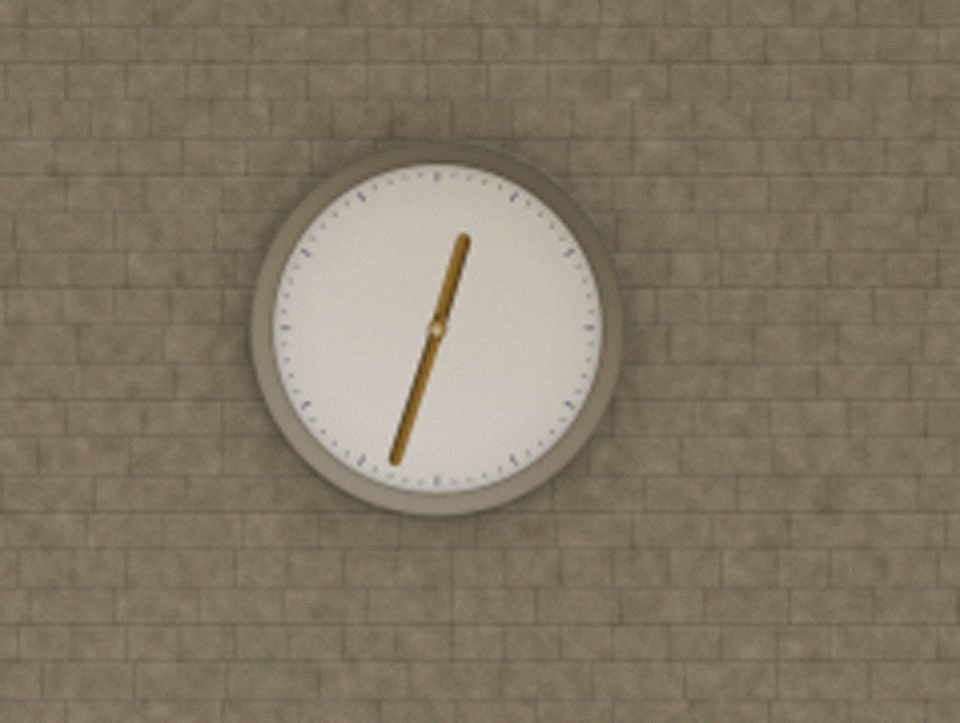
12:33
